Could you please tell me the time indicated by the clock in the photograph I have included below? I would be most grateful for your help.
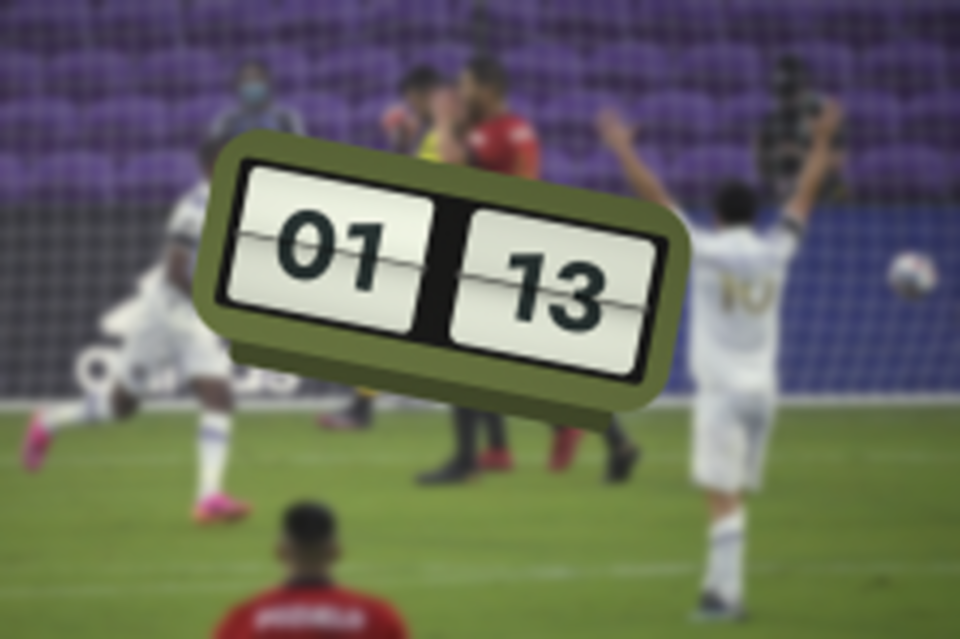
1:13
